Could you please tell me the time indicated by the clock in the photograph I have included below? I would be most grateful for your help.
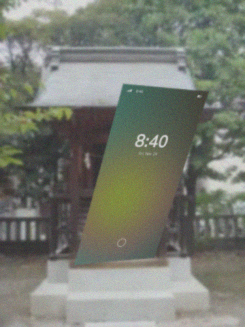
8:40
